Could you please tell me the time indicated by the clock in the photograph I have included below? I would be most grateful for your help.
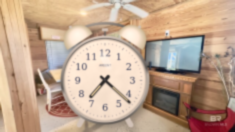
7:22
